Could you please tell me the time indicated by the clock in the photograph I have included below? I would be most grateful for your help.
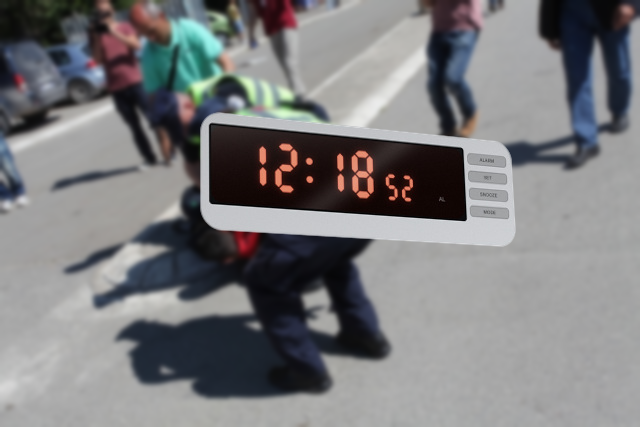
12:18:52
